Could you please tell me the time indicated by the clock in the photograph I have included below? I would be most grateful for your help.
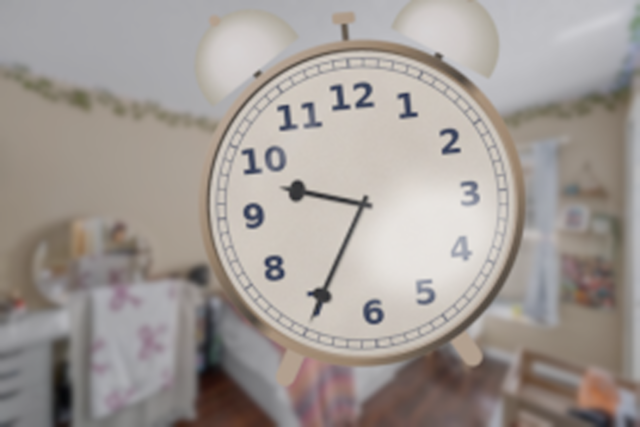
9:35
